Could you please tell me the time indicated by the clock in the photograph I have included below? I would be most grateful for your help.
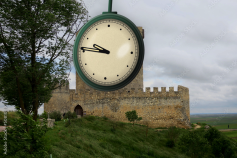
9:46
